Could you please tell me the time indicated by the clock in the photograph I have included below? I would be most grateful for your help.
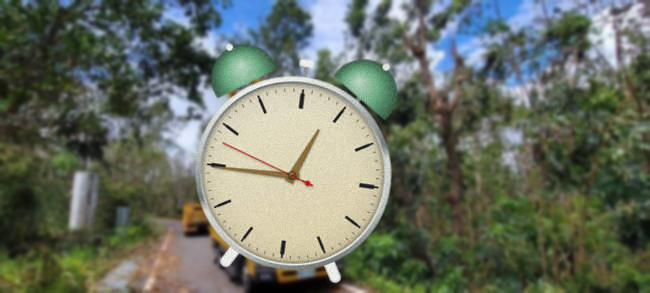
12:44:48
